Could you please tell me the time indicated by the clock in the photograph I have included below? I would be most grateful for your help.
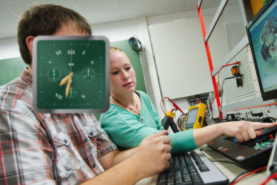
7:32
